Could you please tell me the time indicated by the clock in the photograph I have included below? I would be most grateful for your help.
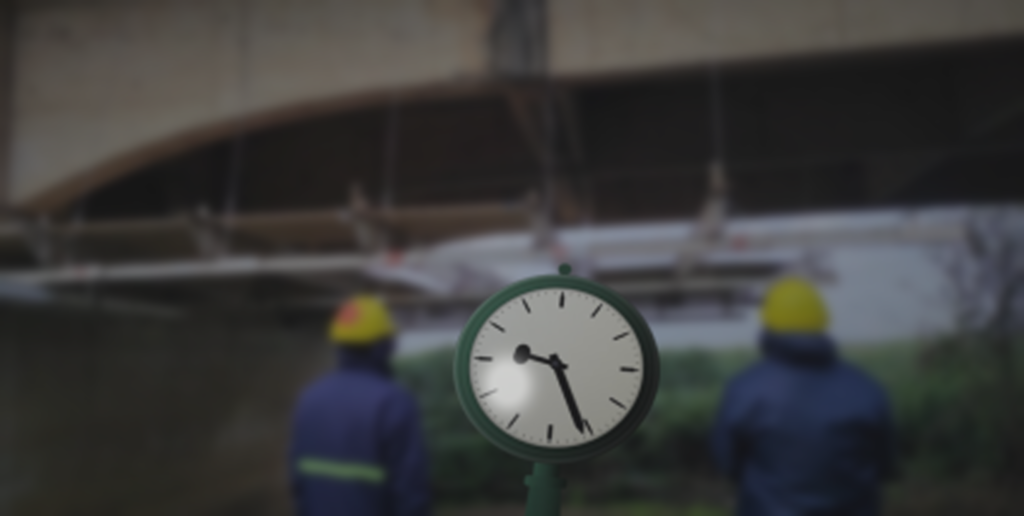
9:26
